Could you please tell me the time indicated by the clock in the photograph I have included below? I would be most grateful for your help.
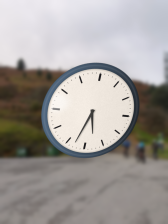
5:33
